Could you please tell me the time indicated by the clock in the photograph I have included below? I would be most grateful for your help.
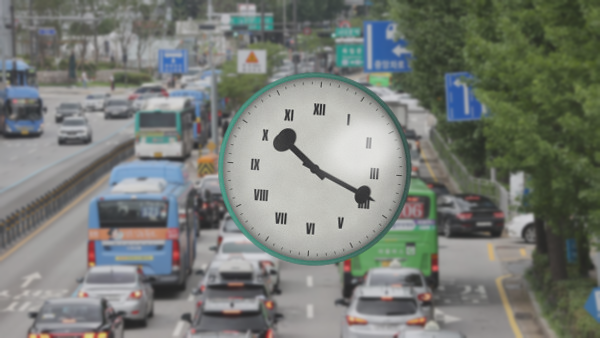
10:19
